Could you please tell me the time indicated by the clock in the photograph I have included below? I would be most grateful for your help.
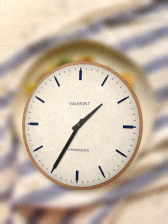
1:35
